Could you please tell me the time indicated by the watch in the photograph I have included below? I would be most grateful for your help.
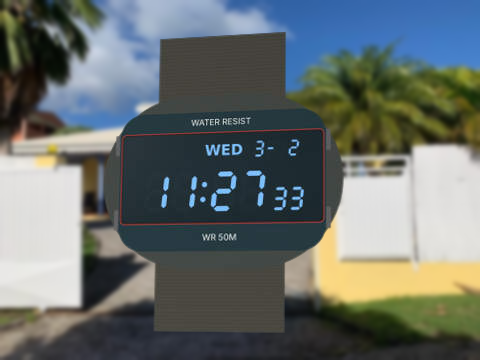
11:27:33
